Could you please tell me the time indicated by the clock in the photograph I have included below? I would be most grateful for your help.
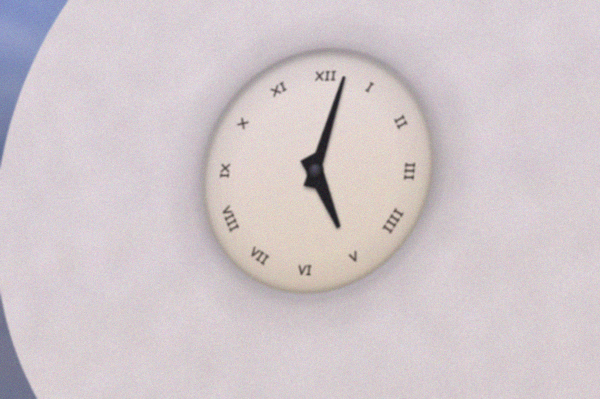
5:02
